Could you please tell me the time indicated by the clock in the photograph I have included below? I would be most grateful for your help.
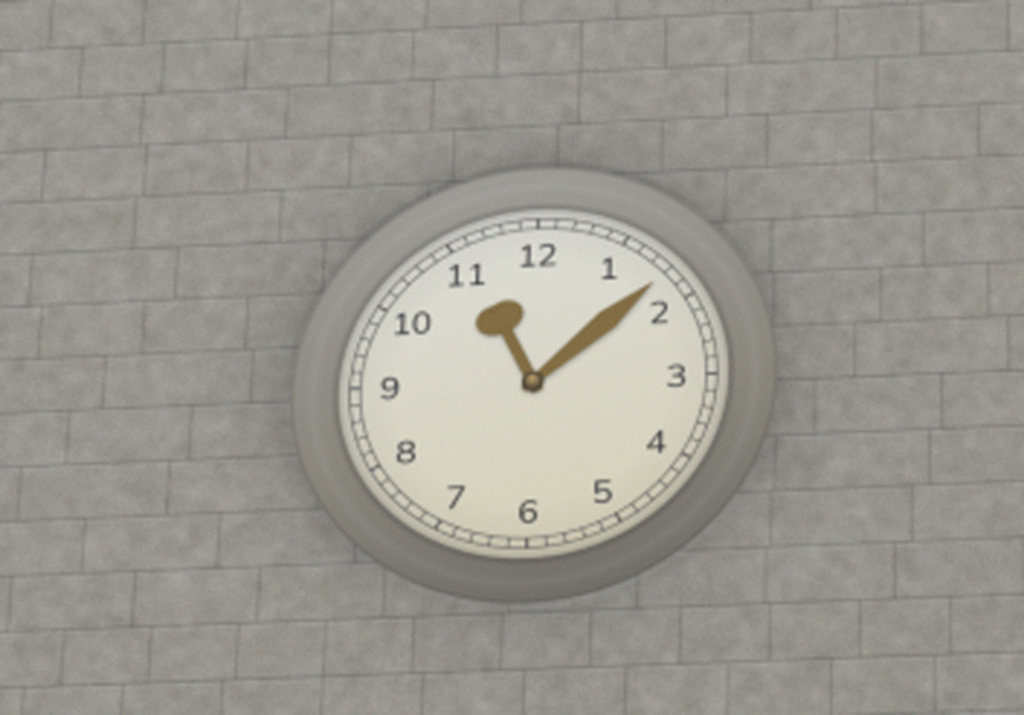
11:08
